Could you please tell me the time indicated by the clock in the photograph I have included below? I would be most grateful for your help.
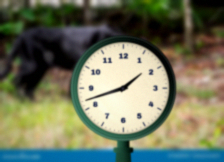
1:42
